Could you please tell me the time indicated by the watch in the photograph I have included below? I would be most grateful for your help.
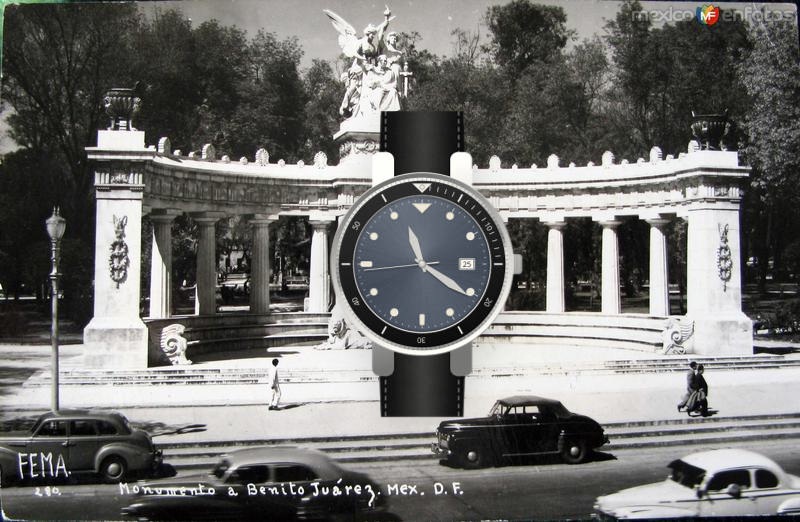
11:20:44
